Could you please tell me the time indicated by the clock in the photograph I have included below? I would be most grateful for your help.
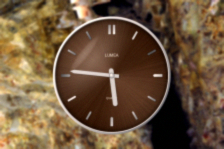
5:46
